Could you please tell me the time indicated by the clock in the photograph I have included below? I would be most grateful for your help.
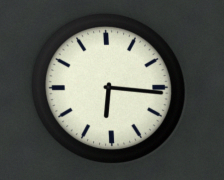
6:16
